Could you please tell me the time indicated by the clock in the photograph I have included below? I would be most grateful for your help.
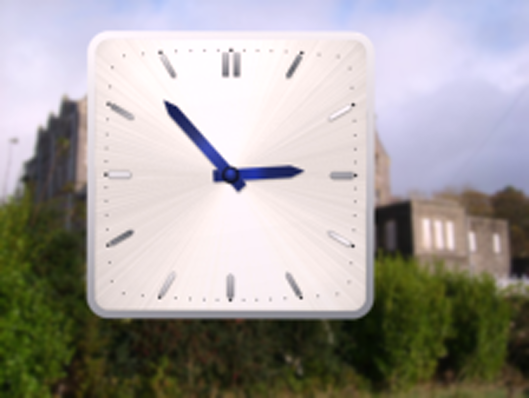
2:53
